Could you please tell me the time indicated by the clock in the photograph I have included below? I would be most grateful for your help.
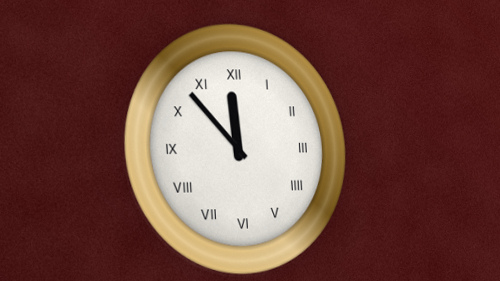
11:53
